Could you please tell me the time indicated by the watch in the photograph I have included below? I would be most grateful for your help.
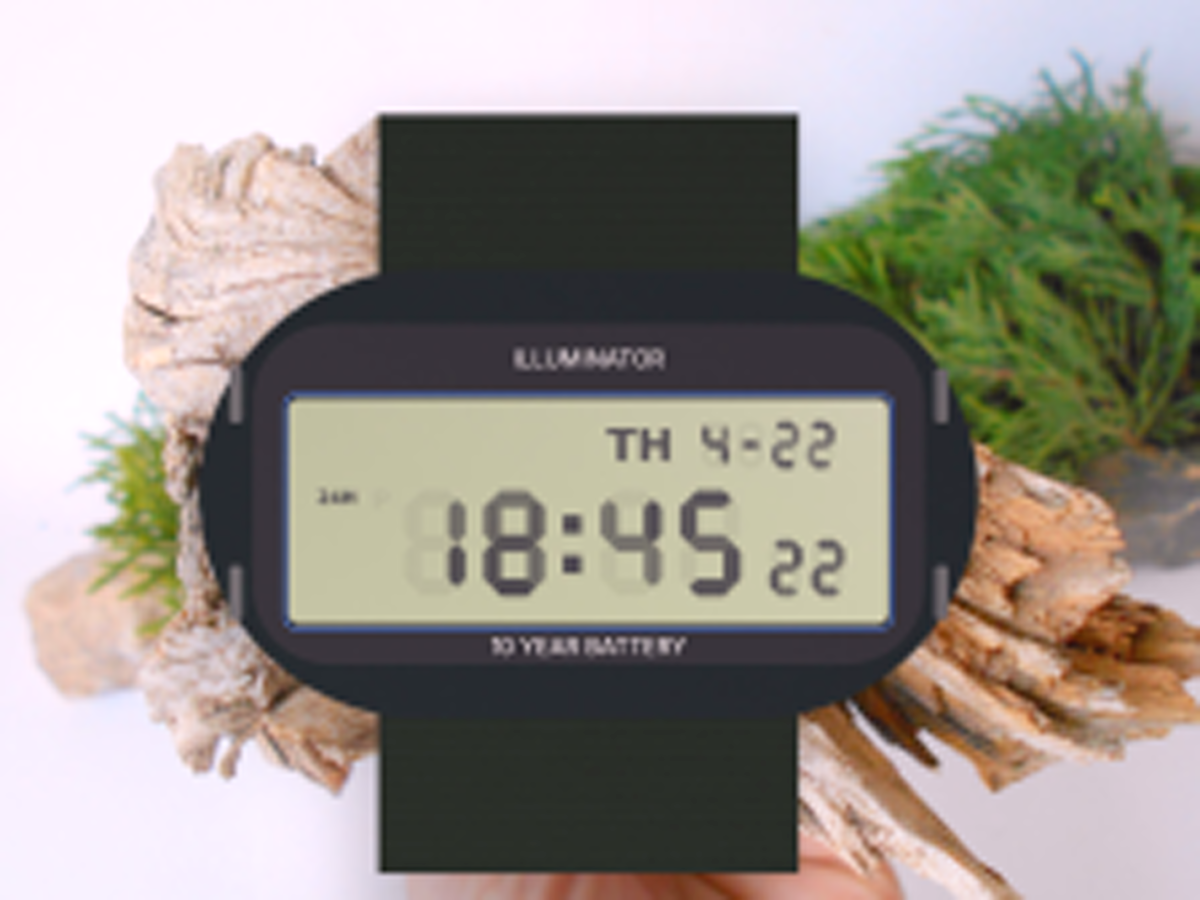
18:45:22
